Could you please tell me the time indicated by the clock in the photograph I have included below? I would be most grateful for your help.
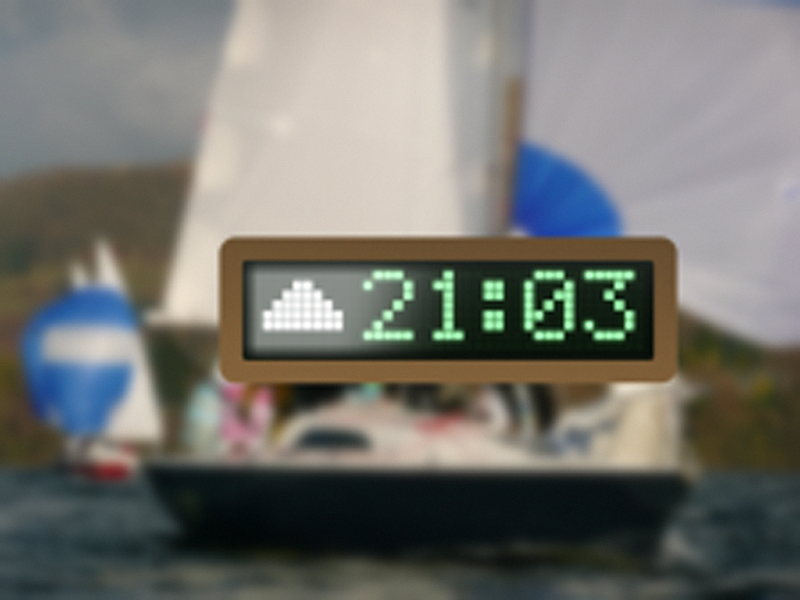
21:03
